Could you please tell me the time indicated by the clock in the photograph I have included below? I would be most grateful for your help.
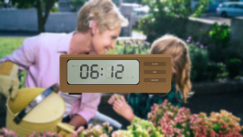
6:12
